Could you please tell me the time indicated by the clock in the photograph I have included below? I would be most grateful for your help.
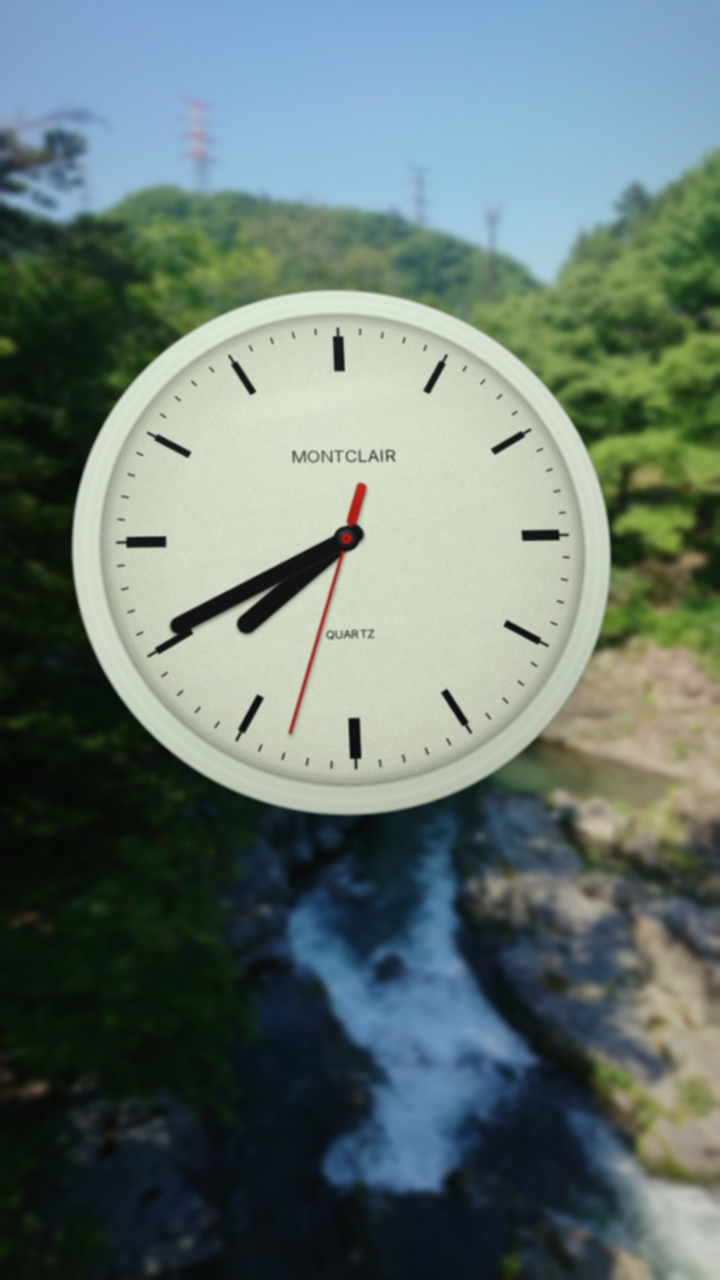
7:40:33
